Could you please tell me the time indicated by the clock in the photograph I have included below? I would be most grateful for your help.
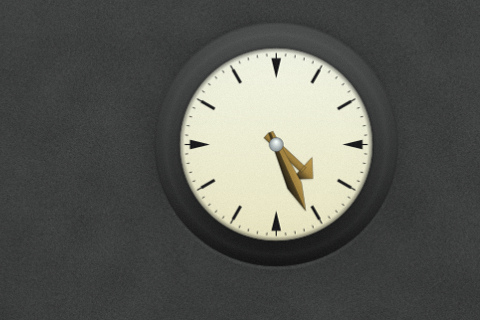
4:26
